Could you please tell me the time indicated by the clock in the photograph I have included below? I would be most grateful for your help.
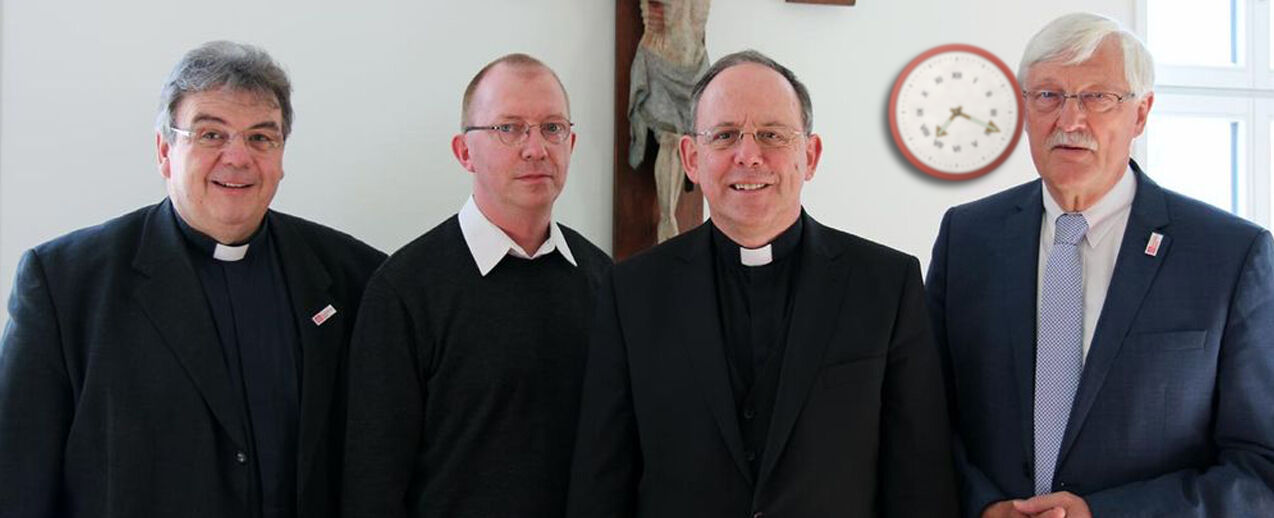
7:19
